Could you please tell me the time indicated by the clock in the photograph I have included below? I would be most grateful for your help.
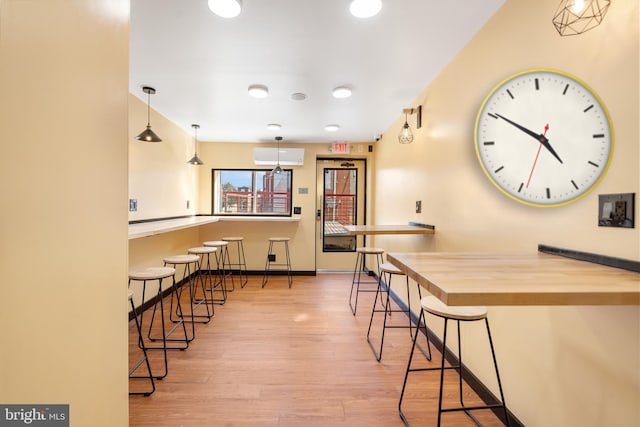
4:50:34
